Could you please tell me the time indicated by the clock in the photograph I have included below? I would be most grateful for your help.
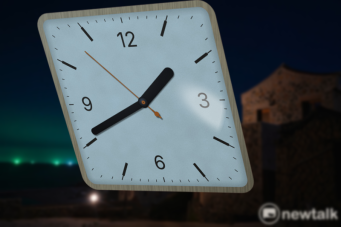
1:40:53
